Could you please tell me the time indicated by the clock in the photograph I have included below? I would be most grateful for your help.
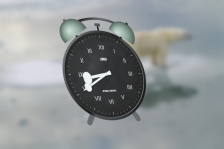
8:40
